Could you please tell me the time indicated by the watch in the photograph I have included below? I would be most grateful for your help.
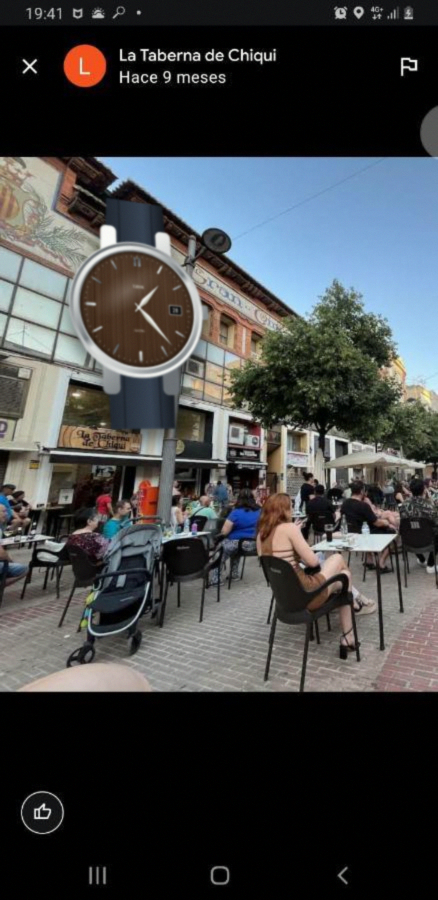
1:23
